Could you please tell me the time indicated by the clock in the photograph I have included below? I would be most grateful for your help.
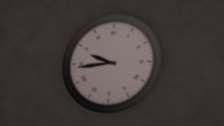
9:44
